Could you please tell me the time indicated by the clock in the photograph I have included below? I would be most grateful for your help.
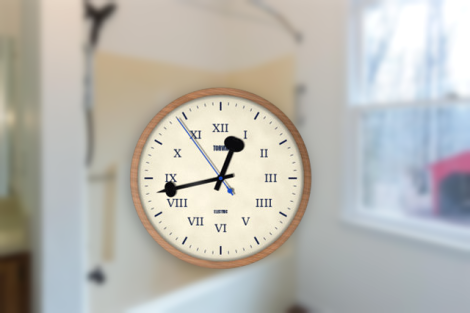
12:42:54
